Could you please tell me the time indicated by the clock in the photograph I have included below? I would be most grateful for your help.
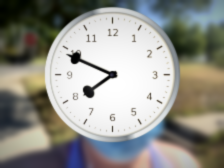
7:49
